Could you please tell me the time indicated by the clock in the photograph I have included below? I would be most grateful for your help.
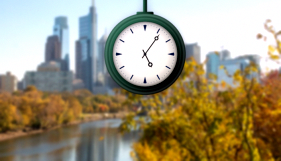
5:06
